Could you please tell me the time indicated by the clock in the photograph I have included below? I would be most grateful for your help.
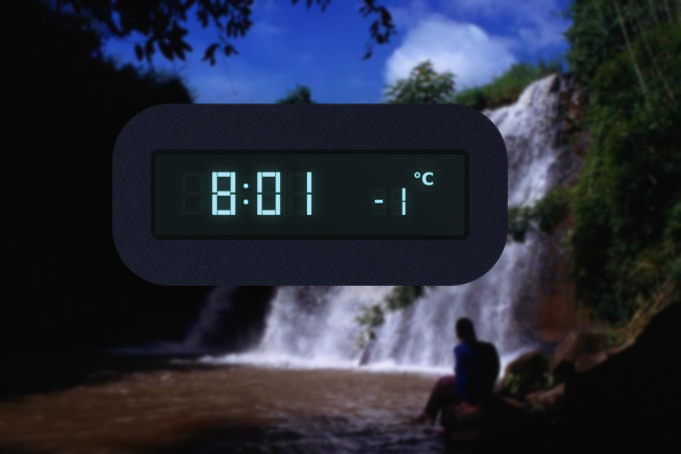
8:01
